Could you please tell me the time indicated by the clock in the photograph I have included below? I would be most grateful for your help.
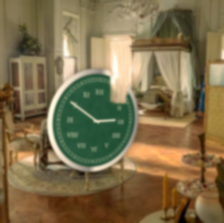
2:50
